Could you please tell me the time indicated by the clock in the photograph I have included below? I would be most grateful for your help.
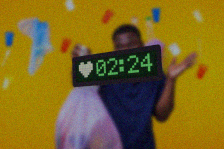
2:24
